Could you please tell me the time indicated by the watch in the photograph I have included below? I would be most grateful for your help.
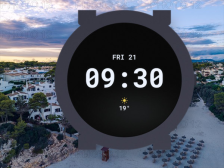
9:30
